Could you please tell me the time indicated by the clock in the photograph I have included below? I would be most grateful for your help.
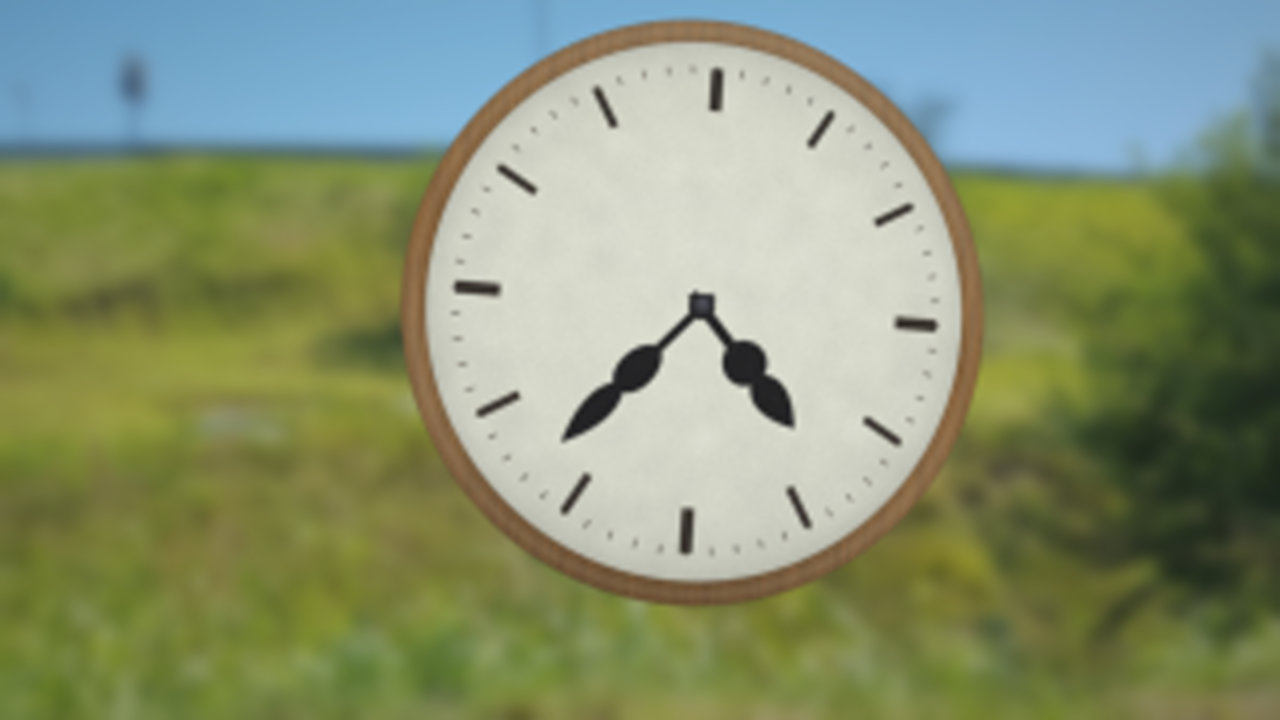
4:37
